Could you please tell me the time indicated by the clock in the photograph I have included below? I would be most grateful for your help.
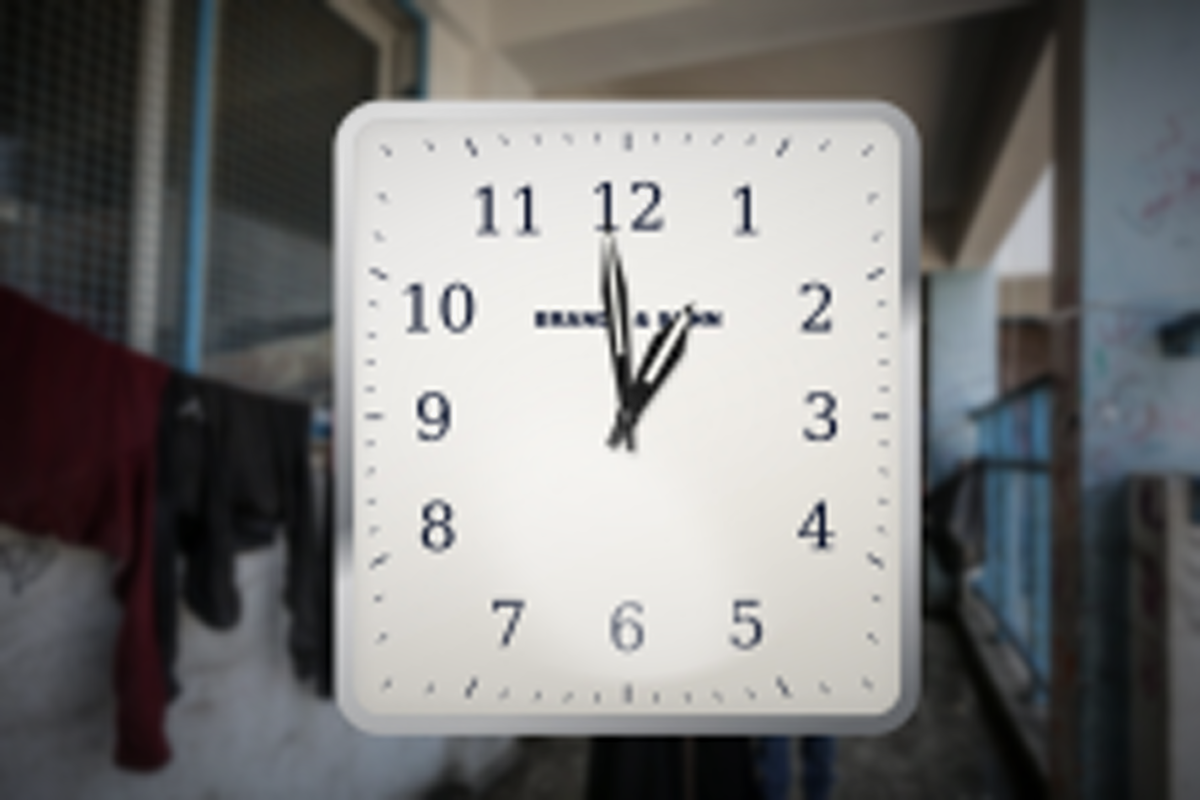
12:59
